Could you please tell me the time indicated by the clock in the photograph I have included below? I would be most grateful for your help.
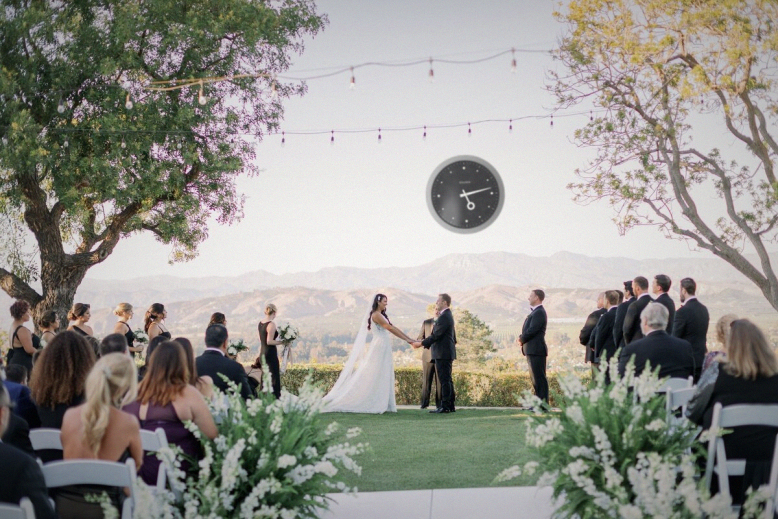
5:13
